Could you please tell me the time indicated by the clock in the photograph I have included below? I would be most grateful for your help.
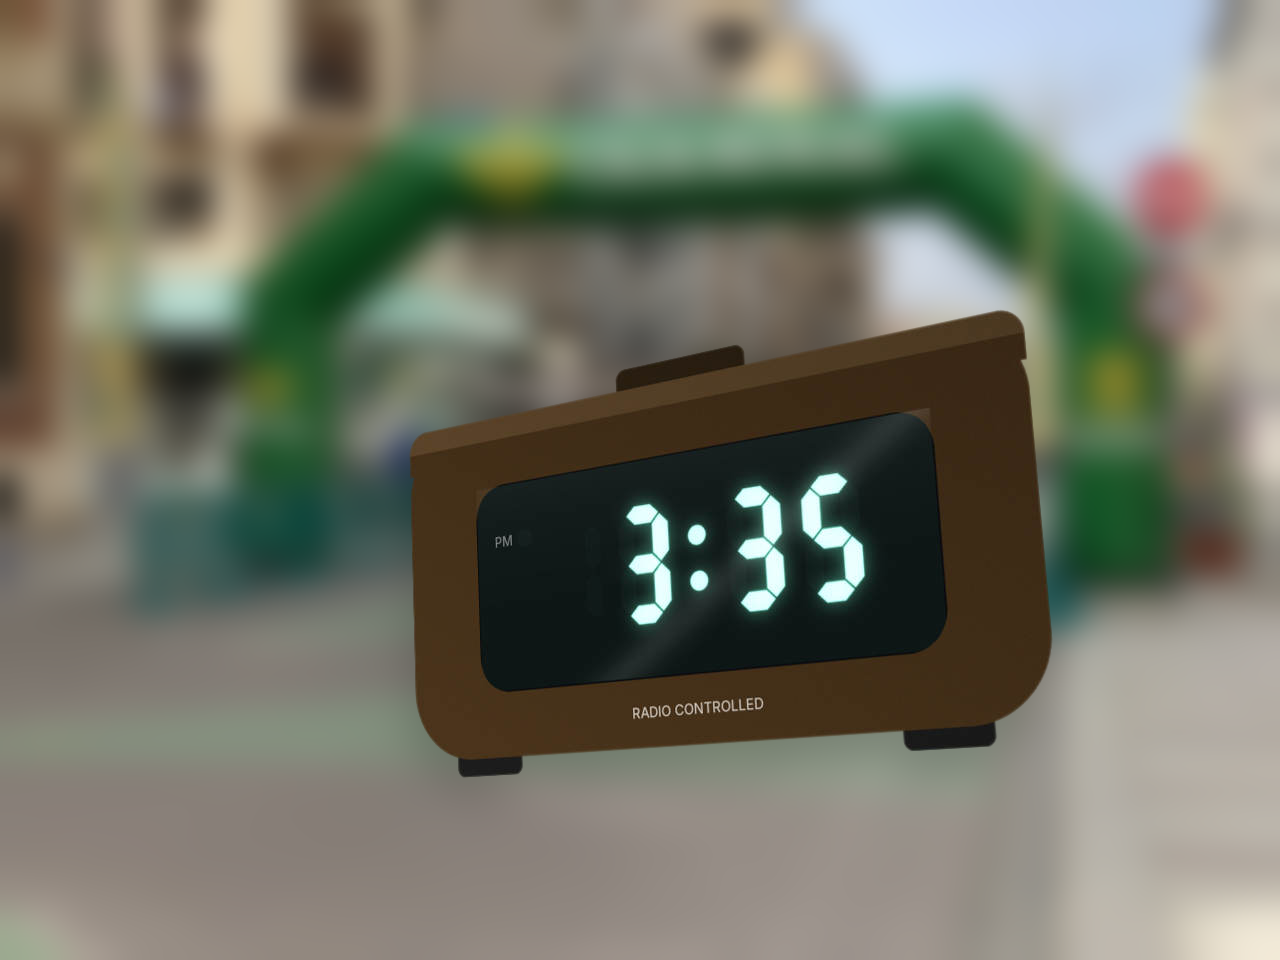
3:35
